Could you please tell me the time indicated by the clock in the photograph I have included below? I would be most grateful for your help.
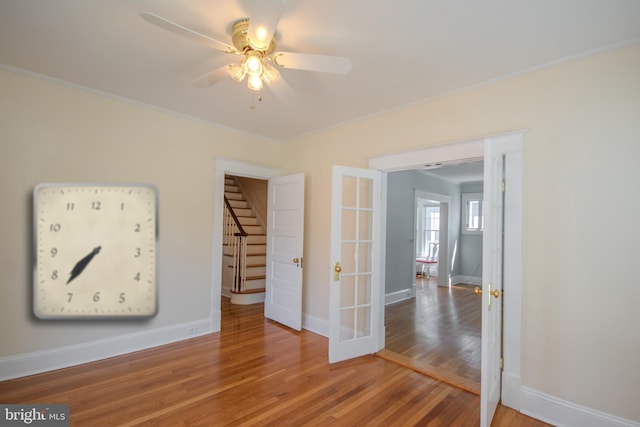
7:37
